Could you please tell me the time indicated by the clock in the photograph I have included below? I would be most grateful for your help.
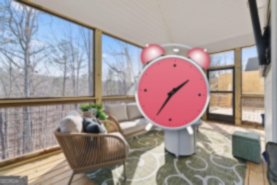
1:35
